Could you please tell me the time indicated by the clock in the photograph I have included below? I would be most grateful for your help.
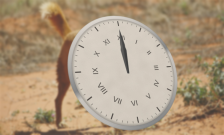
12:00
